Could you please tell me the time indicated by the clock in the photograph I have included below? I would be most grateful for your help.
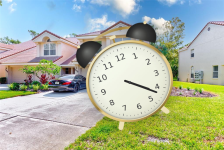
4:22
